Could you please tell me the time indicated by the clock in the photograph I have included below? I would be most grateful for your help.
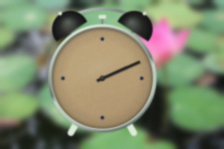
2:11
